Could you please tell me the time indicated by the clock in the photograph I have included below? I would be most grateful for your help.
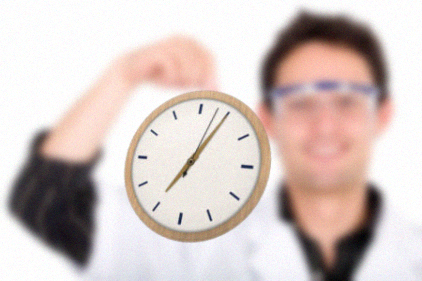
7:05:03
